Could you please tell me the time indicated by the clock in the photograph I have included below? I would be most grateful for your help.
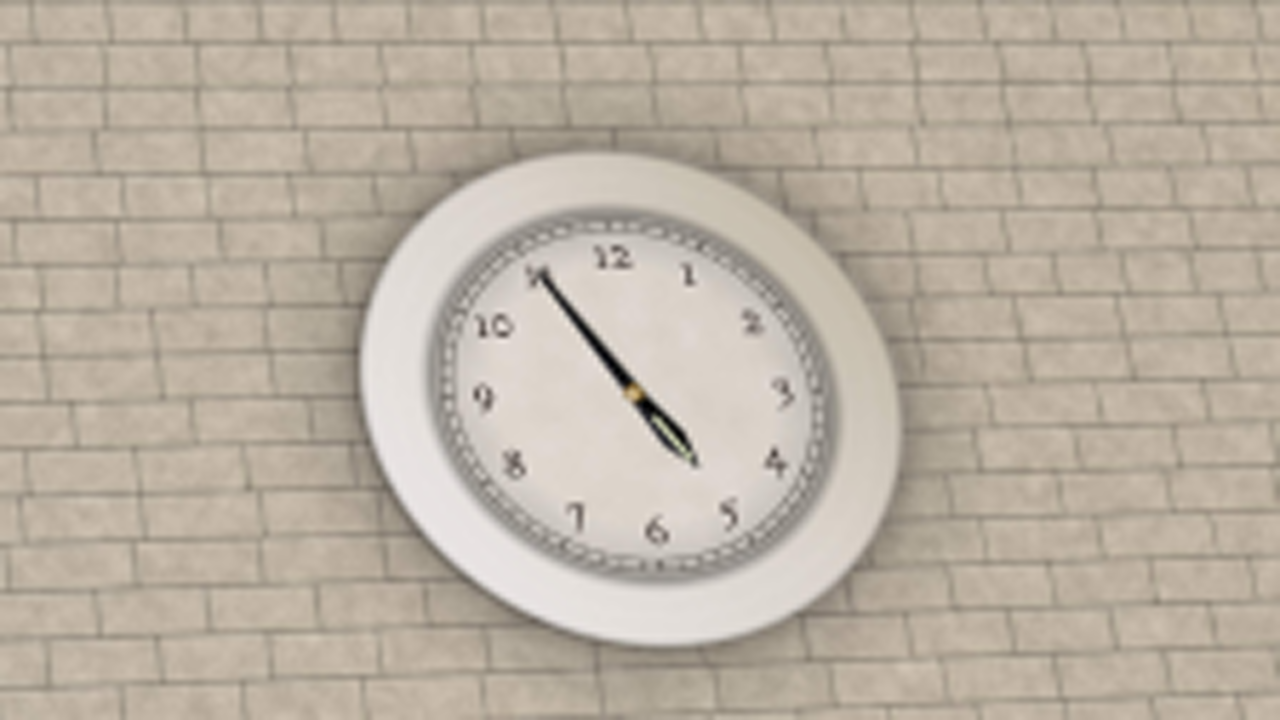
4:55
